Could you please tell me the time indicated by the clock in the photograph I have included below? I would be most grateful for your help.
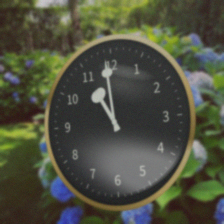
10:59
